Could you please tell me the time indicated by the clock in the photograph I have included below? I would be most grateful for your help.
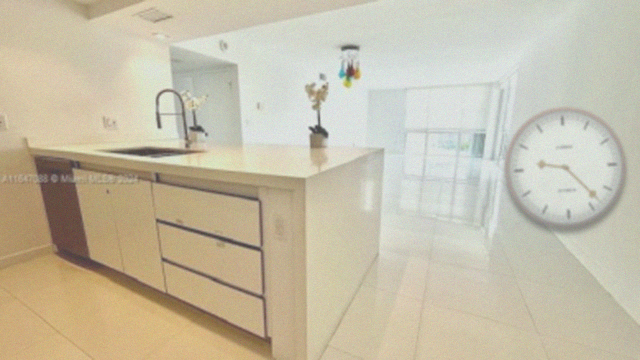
9:23
